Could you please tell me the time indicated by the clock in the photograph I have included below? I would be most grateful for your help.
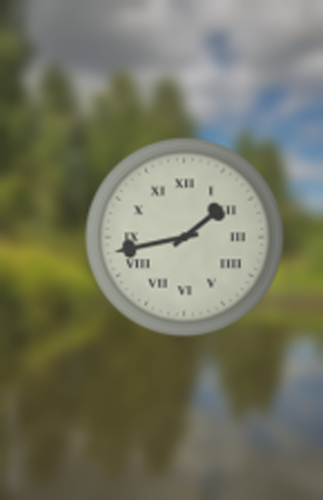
1:43
